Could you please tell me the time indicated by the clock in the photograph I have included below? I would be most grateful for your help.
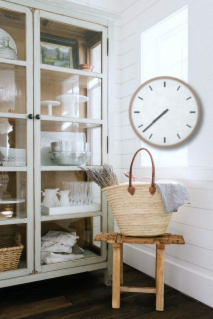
7:38
